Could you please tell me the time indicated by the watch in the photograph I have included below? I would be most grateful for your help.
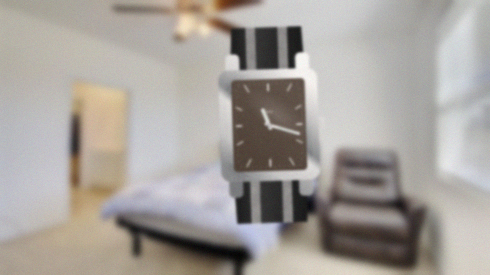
11:18
